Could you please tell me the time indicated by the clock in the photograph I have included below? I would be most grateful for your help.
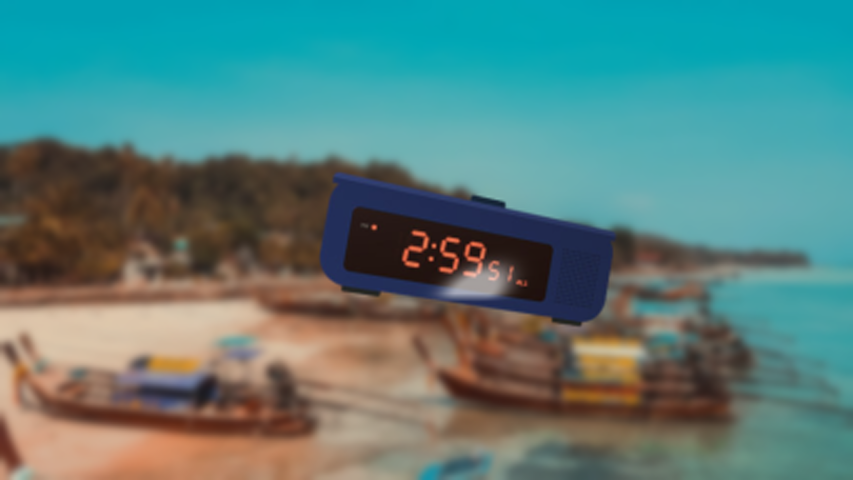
2:59:51
